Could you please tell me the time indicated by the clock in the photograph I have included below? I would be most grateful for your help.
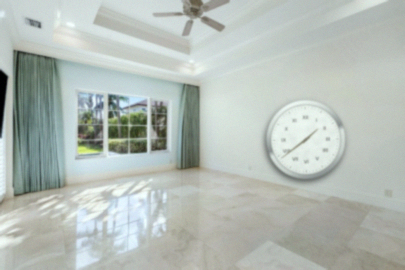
1:39
